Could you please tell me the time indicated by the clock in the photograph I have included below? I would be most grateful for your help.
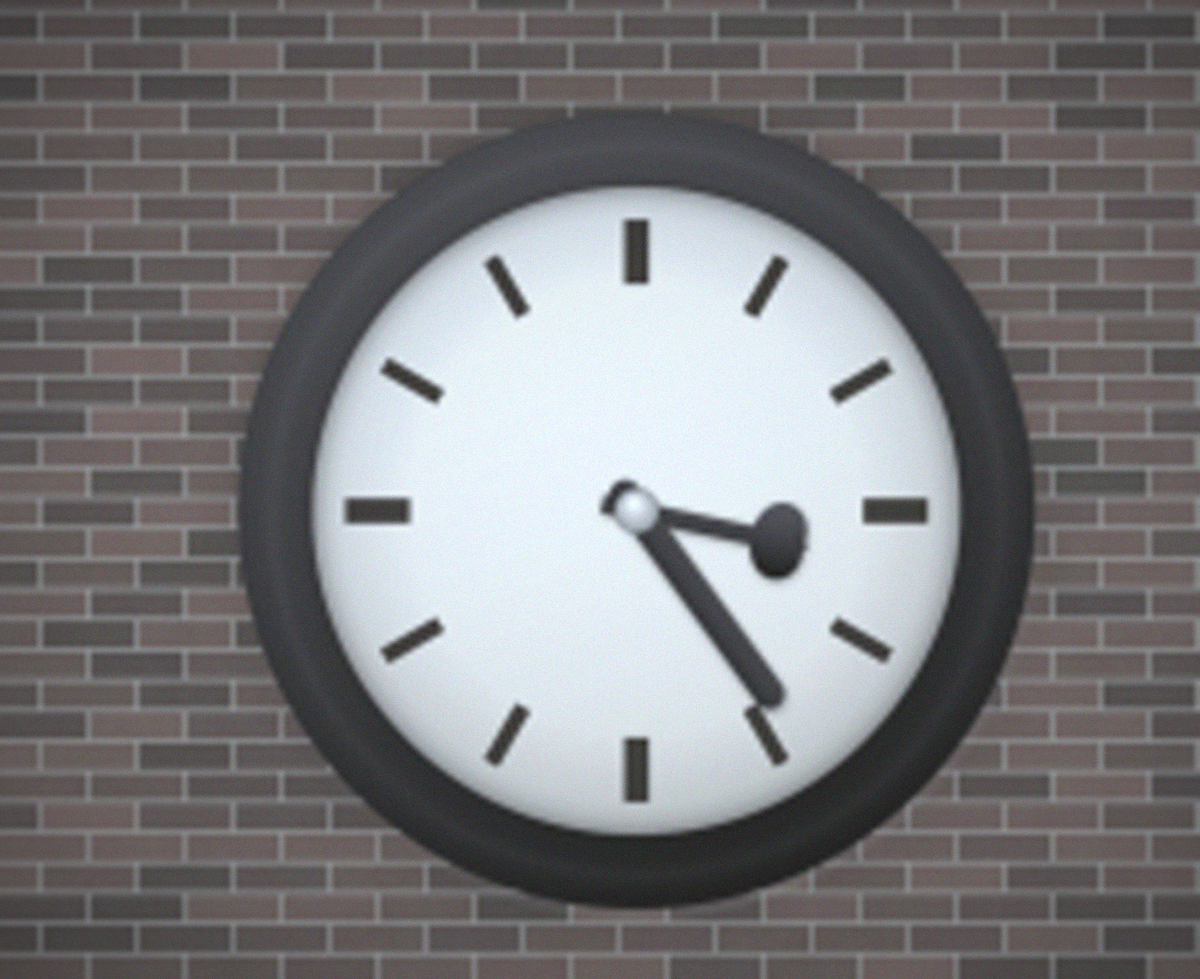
3:24
